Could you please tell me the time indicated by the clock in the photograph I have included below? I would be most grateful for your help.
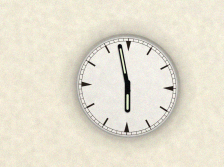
5:58
